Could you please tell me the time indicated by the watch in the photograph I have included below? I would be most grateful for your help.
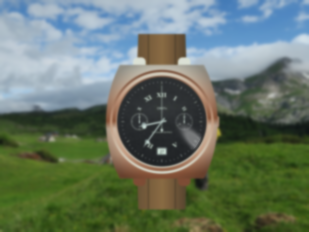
8:36
